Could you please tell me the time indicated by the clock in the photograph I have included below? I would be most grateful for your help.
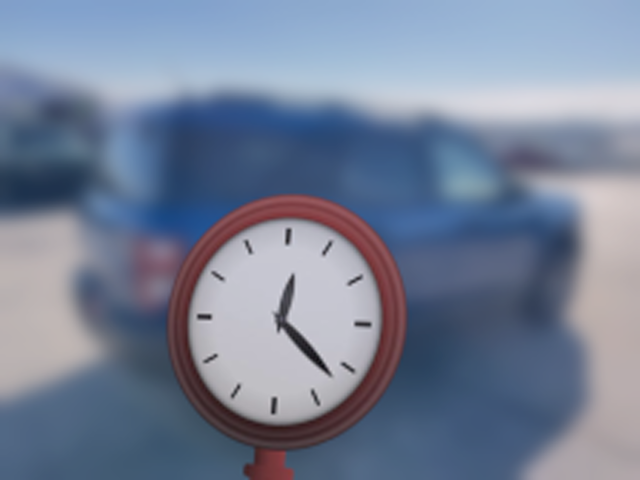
12:22
